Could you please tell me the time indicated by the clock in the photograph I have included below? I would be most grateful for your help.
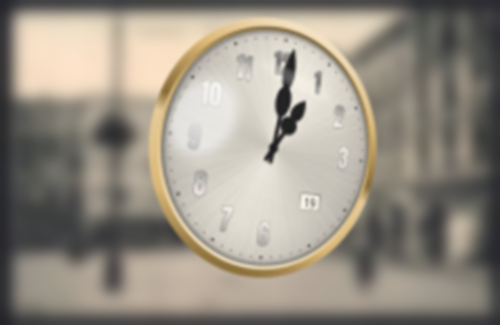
1:01
